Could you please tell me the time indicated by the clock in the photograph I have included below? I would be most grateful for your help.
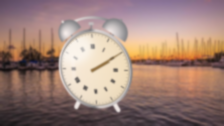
2:10
